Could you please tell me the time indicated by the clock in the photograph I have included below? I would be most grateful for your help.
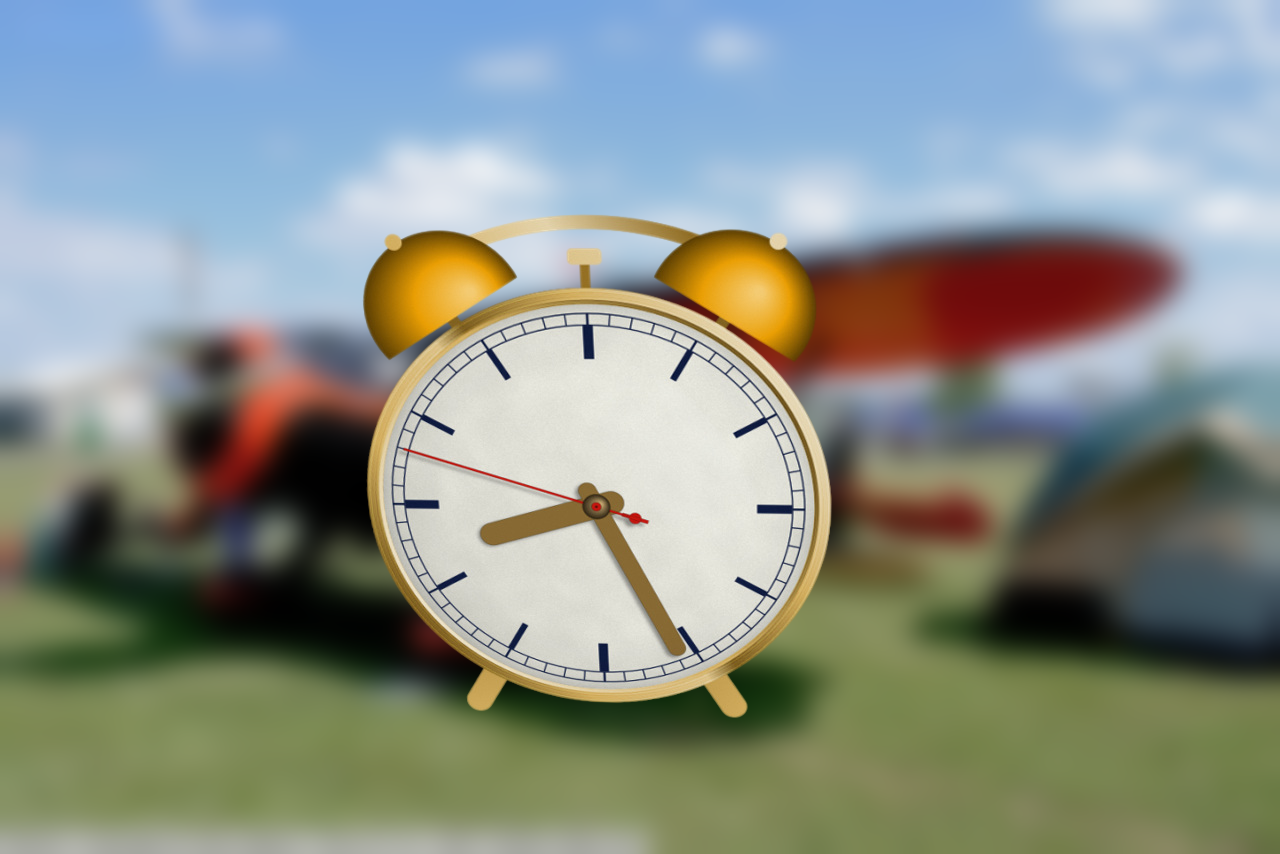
8:25:48
